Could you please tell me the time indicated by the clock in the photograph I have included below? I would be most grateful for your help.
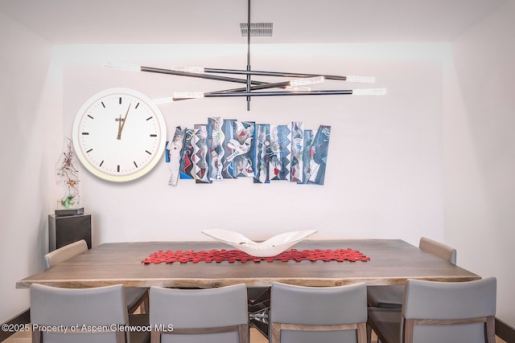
12:03
